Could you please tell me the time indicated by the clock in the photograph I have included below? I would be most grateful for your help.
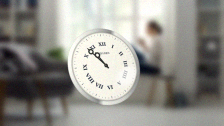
10:53
